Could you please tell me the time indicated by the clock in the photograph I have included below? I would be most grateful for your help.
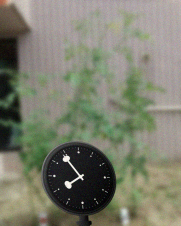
7:54
